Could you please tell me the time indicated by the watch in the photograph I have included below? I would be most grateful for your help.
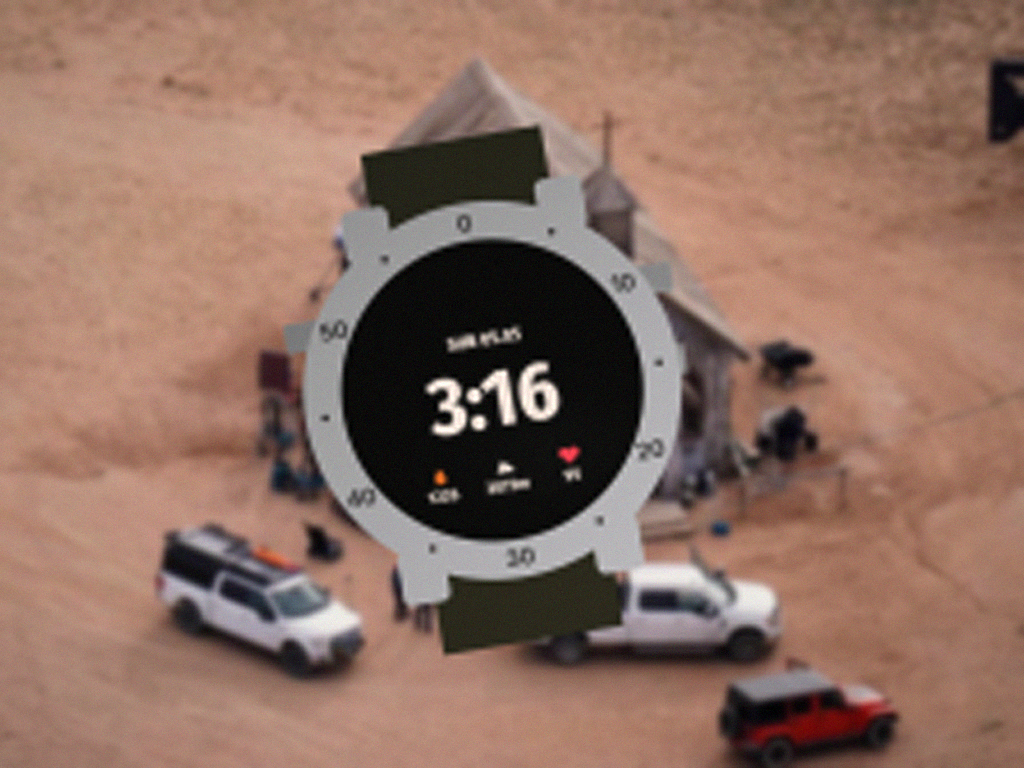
3:16
